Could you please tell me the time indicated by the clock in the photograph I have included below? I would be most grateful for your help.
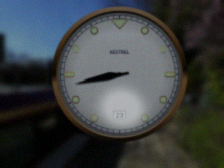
8:43
